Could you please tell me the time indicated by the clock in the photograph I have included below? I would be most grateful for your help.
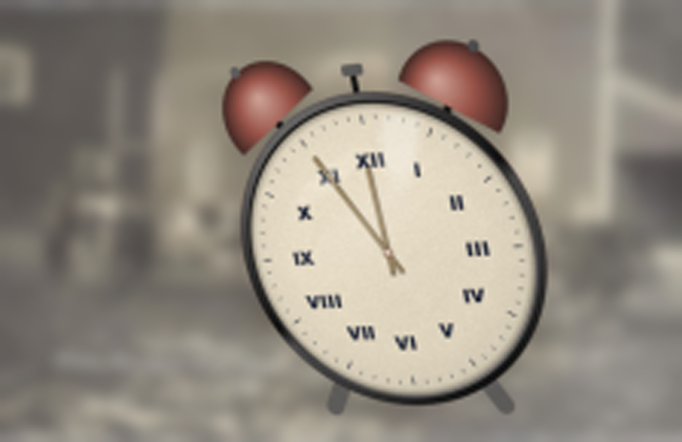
11:55
